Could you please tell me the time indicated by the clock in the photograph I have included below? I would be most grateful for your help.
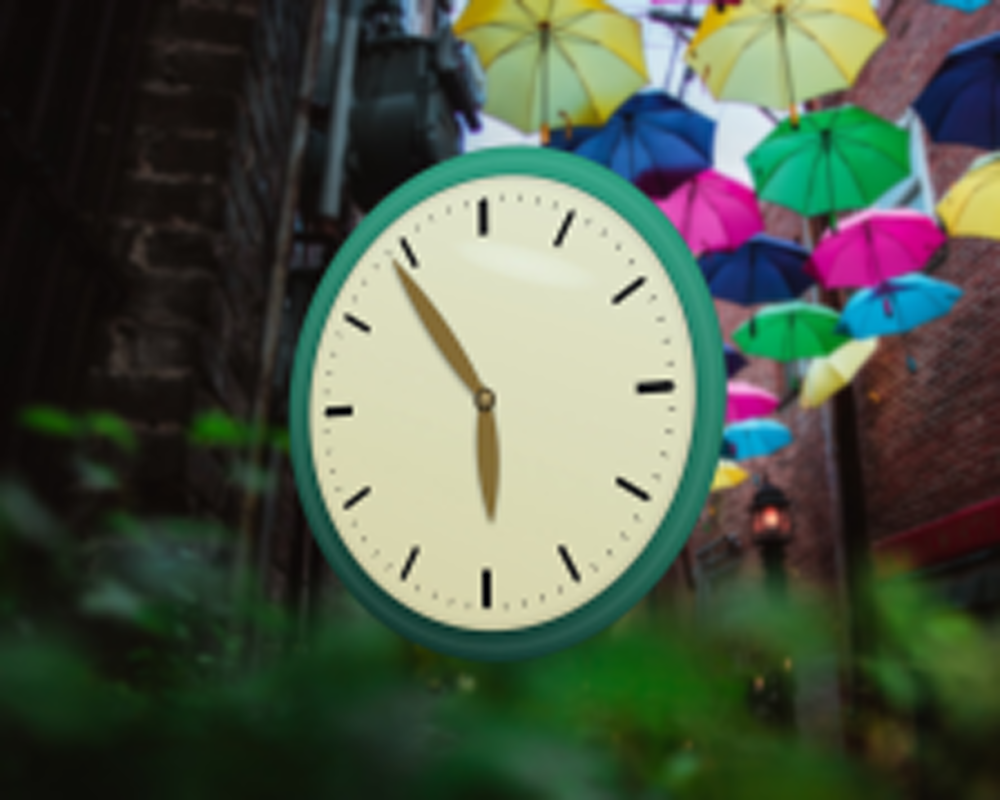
5:54
